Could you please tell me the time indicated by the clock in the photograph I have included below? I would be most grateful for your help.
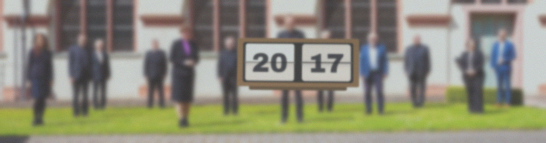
20:17
